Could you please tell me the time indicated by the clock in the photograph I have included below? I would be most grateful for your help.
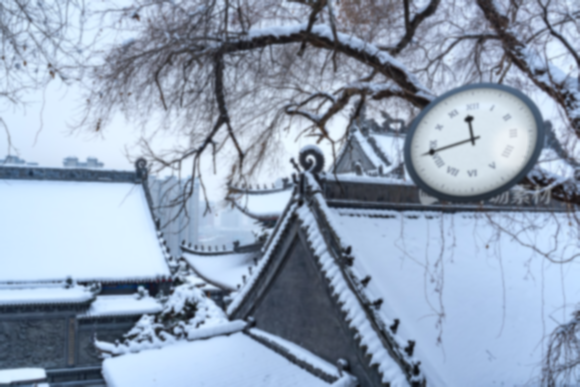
11:43
